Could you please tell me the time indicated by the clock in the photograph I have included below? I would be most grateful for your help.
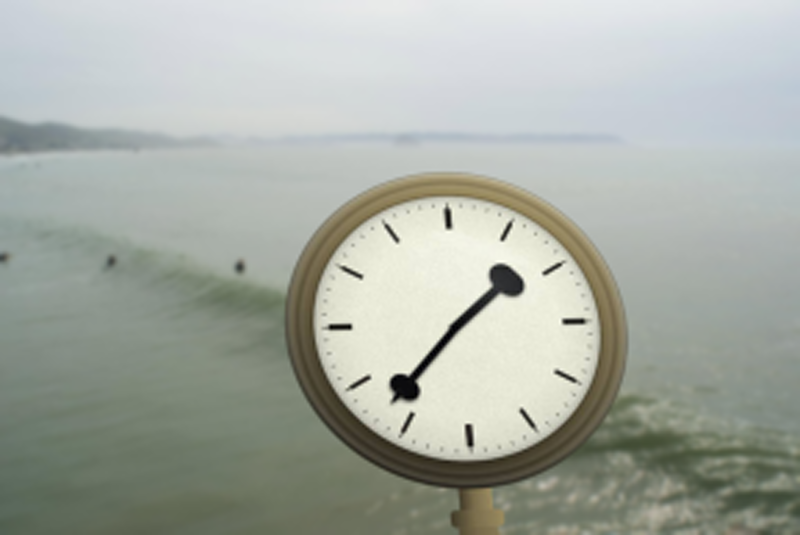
1:37
